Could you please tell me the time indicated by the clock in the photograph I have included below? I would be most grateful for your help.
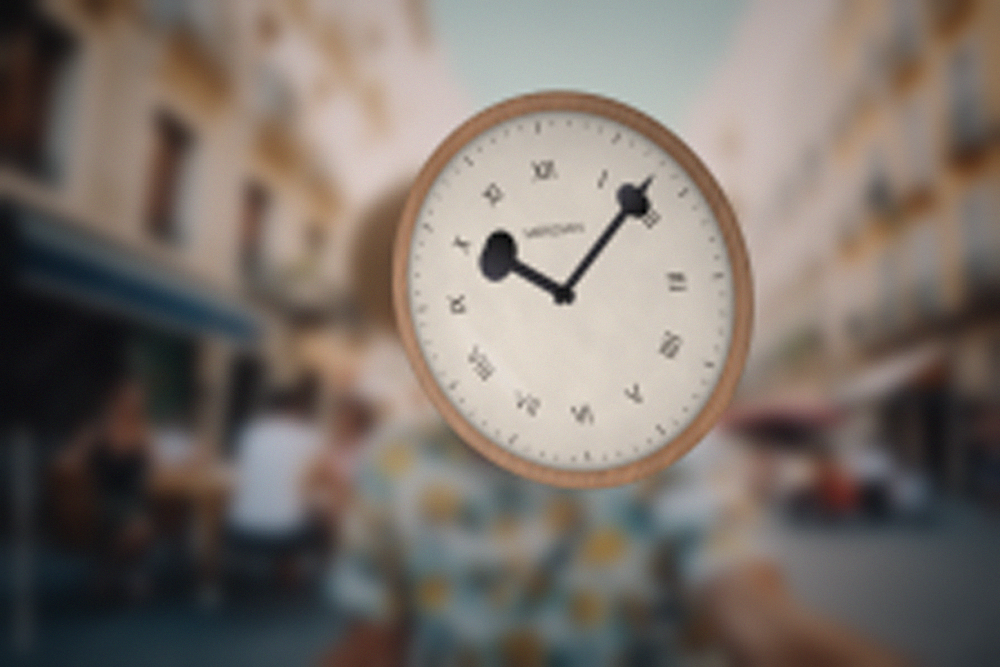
10:08
